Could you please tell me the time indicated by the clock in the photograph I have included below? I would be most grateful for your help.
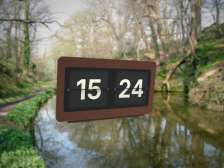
15:24
